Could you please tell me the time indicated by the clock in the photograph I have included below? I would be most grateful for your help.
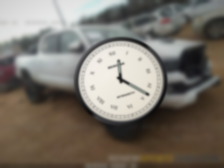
12:23
